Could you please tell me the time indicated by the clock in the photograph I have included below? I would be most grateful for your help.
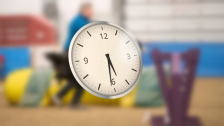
5:31
